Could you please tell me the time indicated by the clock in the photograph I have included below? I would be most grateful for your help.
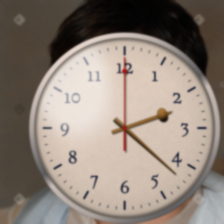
2:22:00
